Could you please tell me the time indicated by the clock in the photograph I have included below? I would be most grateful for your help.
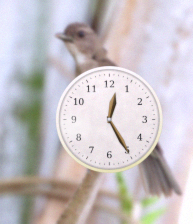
12:25
